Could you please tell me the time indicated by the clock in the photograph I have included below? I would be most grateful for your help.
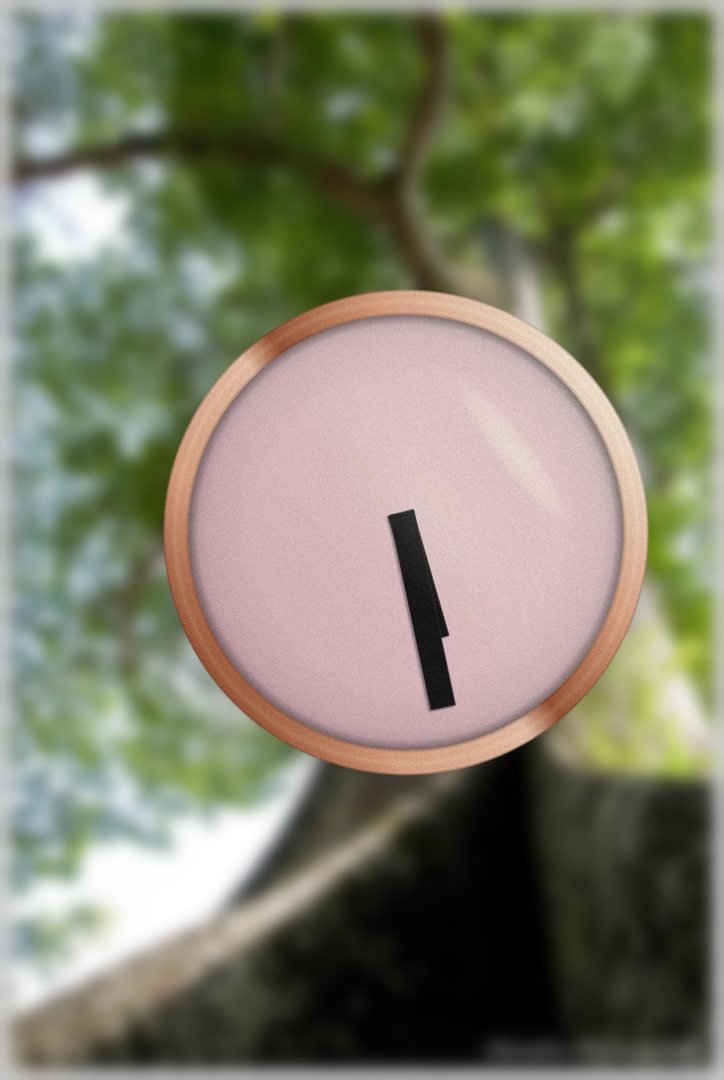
5:28
